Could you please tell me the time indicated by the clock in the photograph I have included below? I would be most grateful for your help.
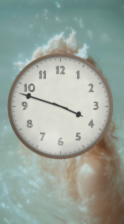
3:48
